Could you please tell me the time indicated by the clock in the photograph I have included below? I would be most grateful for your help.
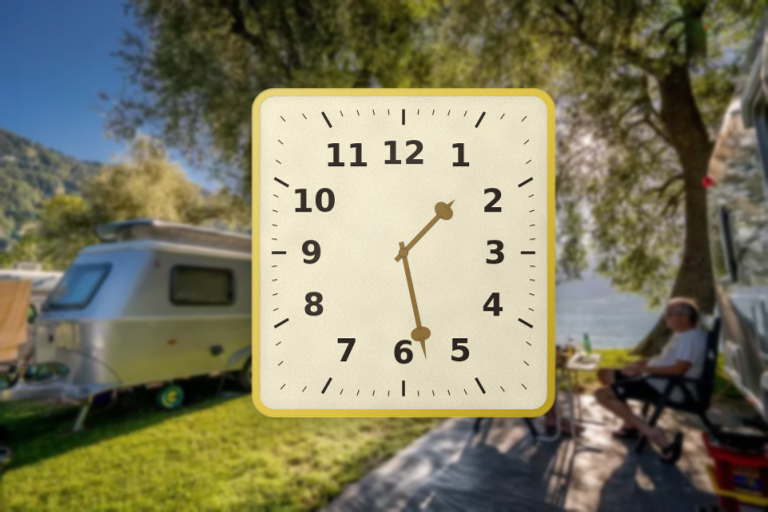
1:28
